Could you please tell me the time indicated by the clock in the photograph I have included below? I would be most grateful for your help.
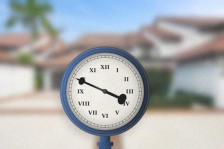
3:49
